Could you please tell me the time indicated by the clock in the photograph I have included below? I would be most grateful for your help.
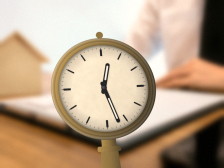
12:27
